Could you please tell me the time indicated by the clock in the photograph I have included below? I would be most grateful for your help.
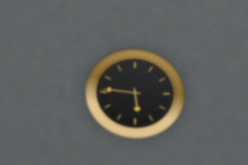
5:46
